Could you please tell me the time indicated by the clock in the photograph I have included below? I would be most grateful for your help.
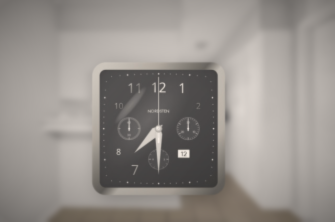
7:30
